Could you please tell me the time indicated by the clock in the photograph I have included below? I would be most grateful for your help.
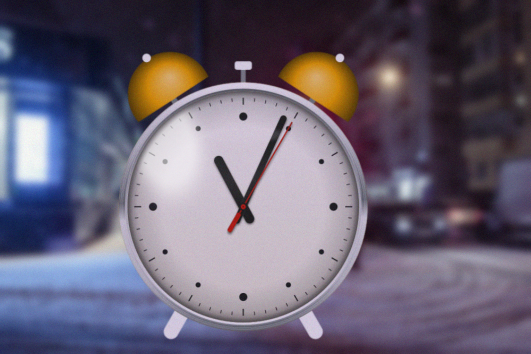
11:04:05
